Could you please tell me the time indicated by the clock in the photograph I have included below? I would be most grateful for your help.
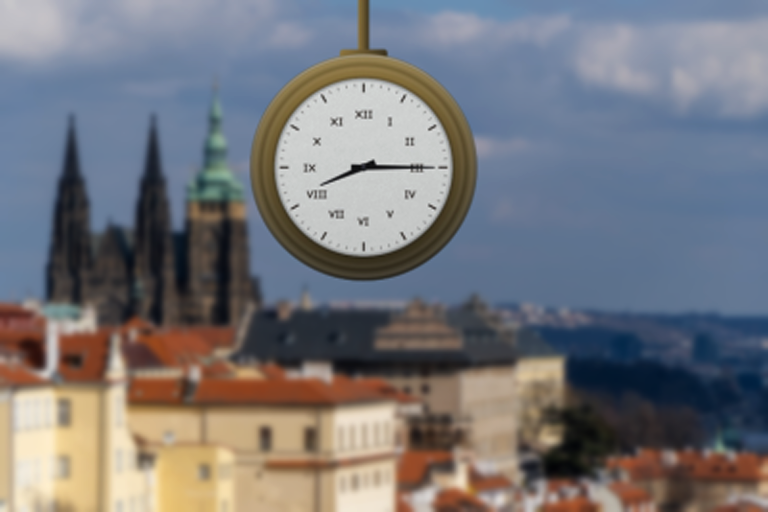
8:15
